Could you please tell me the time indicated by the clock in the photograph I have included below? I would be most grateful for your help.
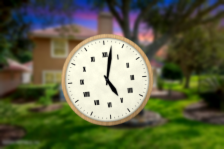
5:02
